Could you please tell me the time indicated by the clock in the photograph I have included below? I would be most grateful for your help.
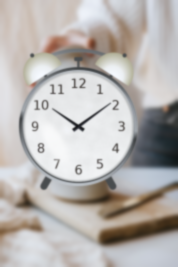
10:09
